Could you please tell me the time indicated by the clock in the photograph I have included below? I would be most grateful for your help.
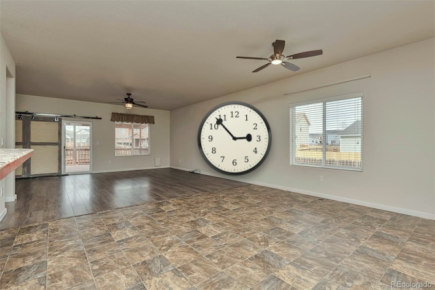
2:53
